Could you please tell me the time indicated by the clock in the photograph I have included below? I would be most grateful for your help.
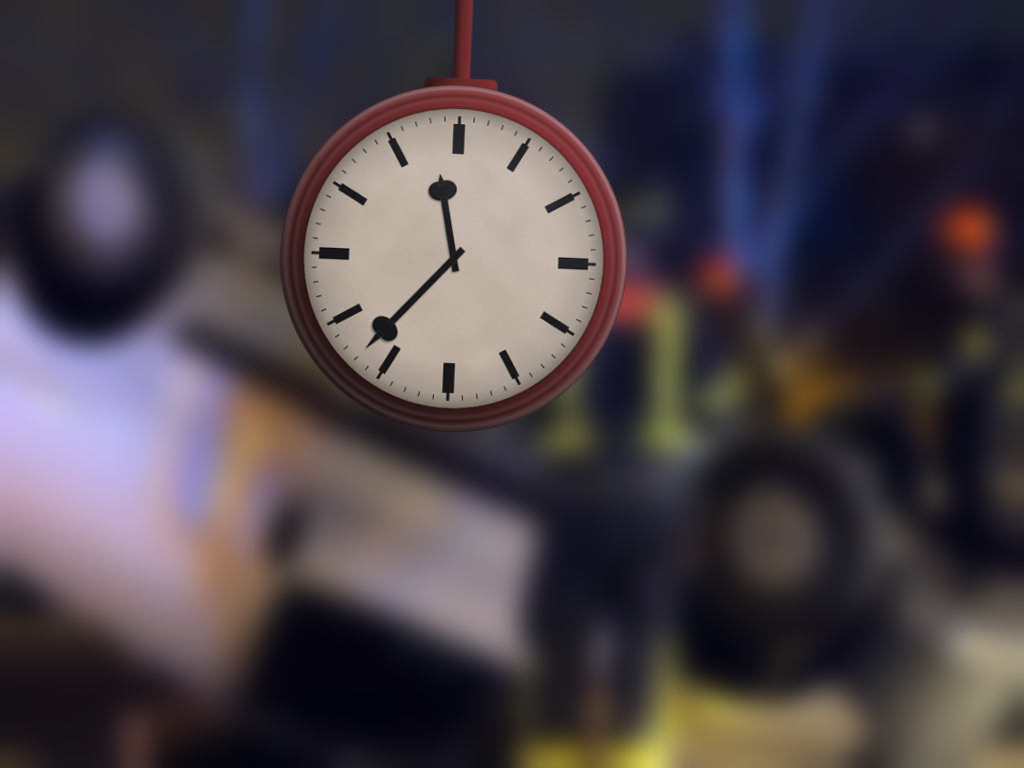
11:37
